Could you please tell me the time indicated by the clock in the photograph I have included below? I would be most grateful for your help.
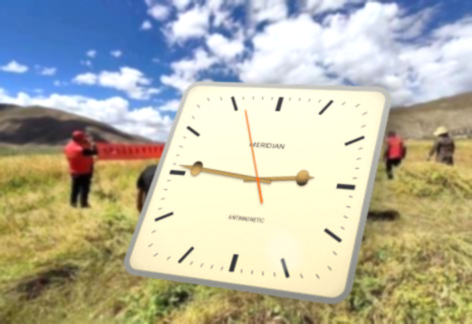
2:45:56
